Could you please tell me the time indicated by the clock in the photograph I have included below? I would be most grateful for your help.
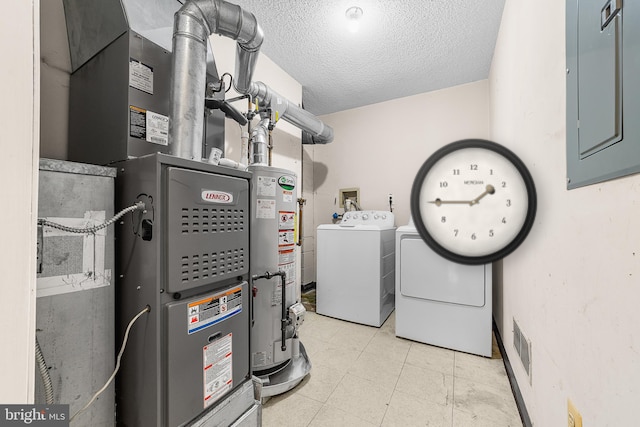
1:45
